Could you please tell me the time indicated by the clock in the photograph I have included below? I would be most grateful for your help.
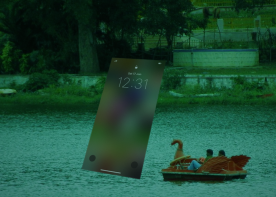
12:31
